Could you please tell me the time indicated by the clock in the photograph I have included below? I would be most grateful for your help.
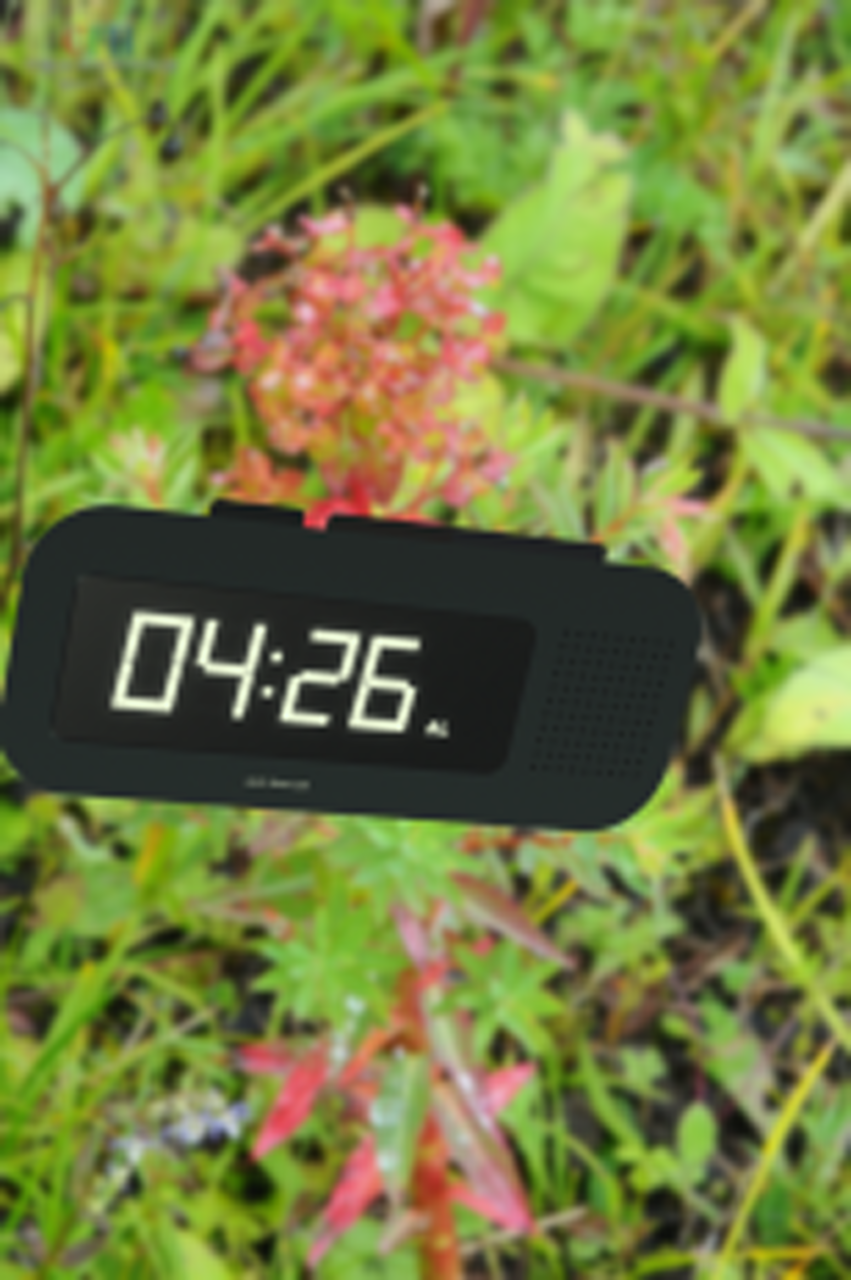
4:26
